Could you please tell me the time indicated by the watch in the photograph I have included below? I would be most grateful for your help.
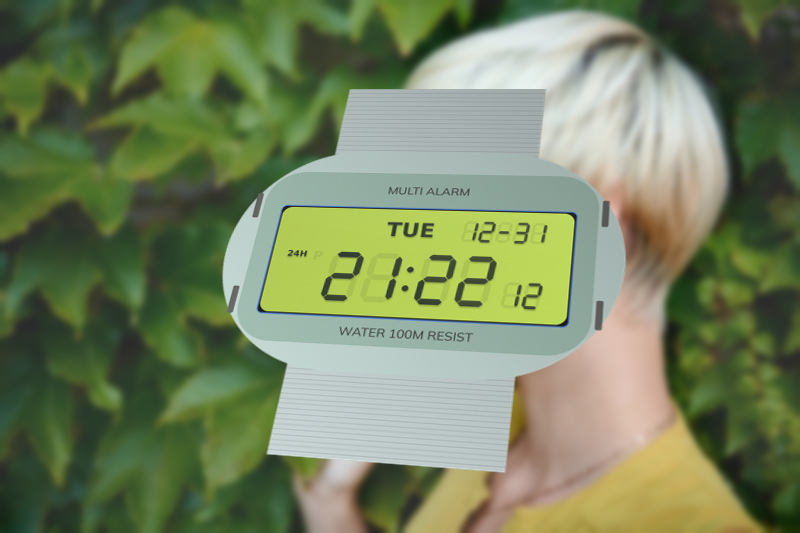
21:22:12
